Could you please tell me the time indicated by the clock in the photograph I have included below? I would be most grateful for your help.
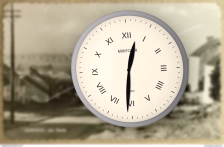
12:31
